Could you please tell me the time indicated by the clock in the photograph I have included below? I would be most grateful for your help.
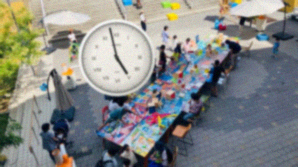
4:58
